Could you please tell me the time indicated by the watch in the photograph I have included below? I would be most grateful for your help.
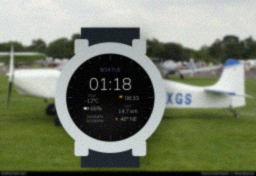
1:18
